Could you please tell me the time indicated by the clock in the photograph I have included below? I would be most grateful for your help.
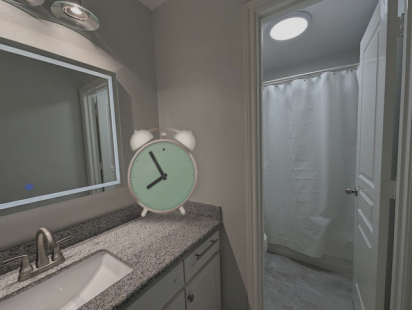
7:55
